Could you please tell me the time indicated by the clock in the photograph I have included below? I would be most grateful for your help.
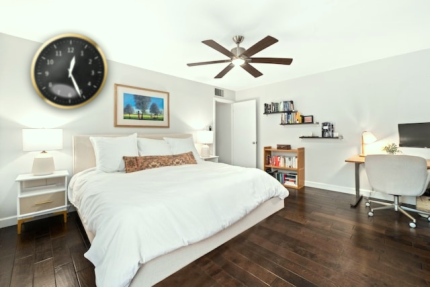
12:26
